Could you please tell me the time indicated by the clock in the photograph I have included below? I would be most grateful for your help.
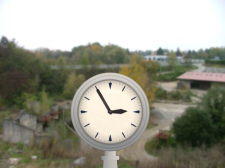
2:55
